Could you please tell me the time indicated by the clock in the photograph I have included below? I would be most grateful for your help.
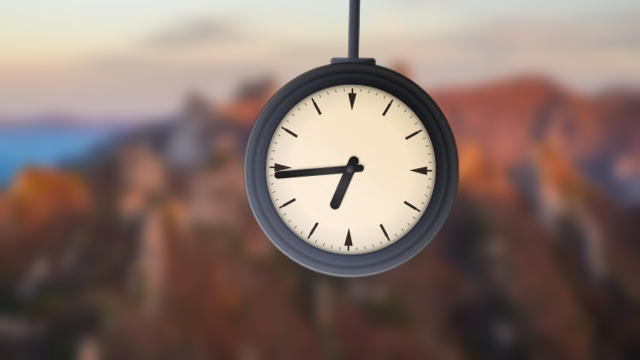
6:44
